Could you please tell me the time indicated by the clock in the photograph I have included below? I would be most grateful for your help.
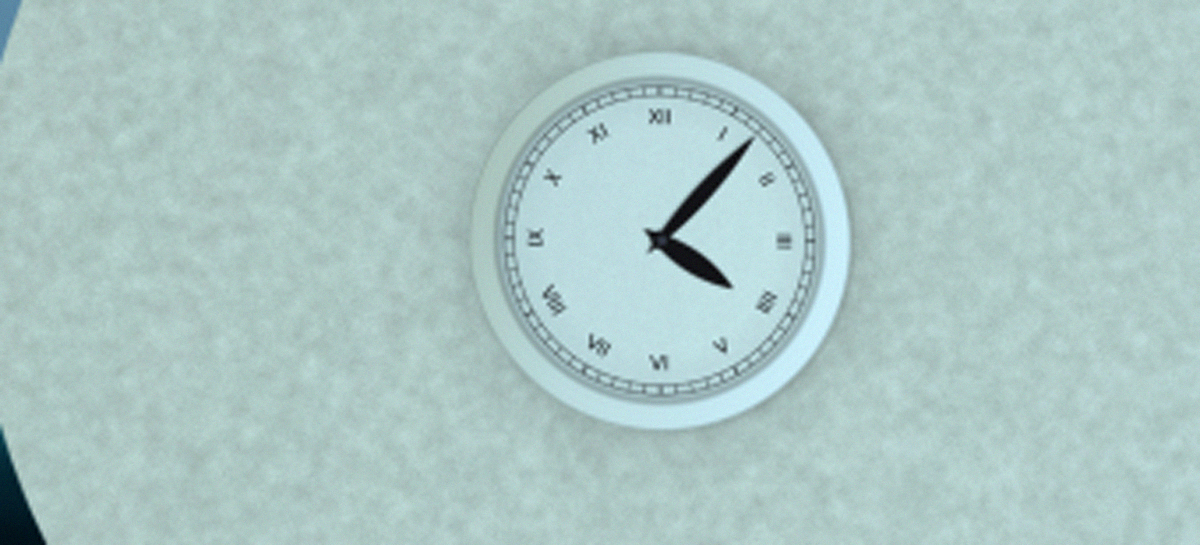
4:07
